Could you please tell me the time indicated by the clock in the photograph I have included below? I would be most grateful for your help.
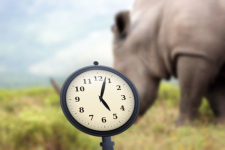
5:03
